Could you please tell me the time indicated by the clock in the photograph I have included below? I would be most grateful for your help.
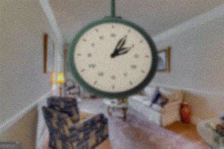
2:05
